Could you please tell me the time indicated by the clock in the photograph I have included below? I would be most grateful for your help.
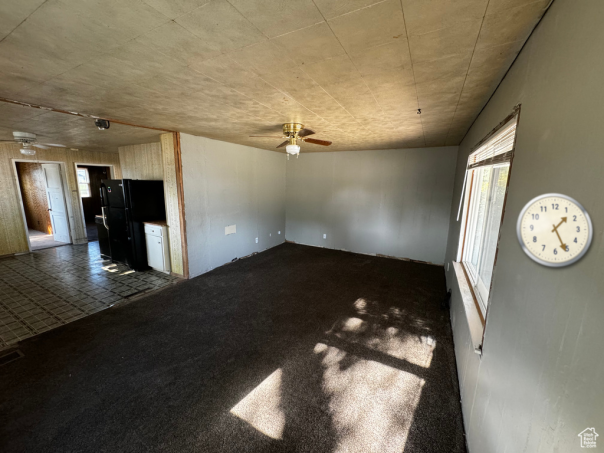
1:26
